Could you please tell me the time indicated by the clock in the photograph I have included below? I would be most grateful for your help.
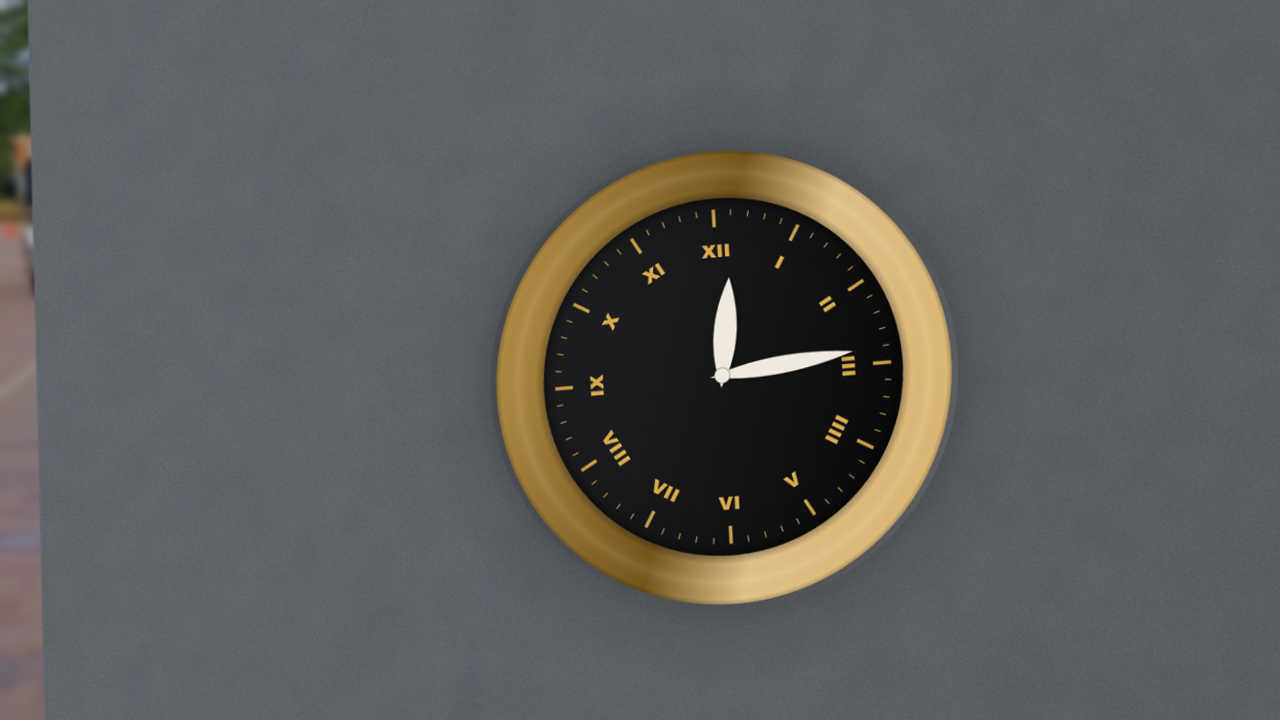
12:14
